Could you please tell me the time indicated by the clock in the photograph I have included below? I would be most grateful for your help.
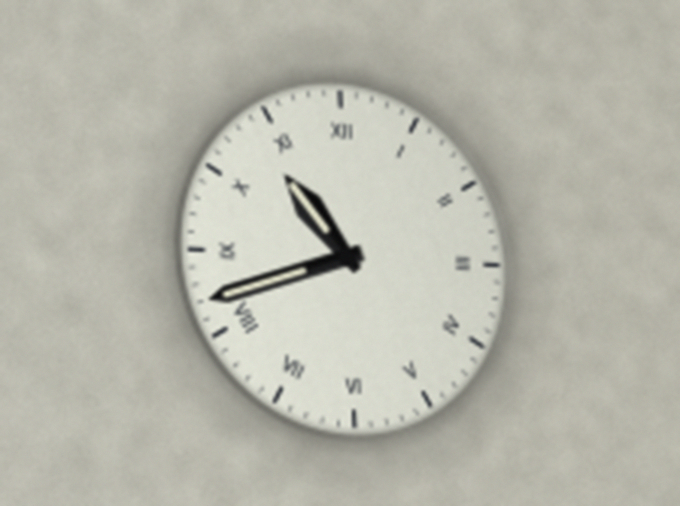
10:42
